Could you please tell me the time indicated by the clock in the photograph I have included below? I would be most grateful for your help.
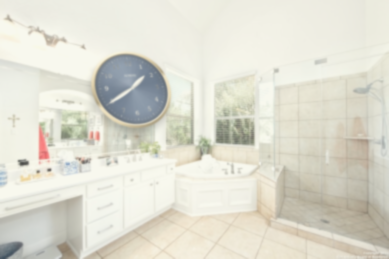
1:40
